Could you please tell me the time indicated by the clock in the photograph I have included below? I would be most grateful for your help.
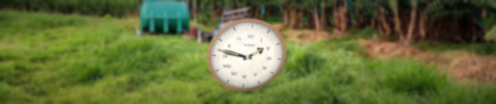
1:47
